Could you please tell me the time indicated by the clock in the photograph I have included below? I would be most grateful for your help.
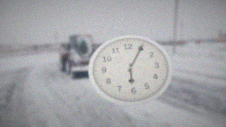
6:05
